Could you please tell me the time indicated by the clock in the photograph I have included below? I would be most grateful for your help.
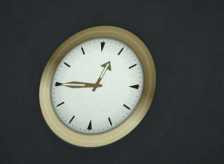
12:45
